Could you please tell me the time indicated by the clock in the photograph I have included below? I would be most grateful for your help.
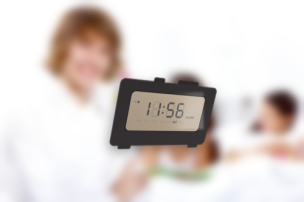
11:56
